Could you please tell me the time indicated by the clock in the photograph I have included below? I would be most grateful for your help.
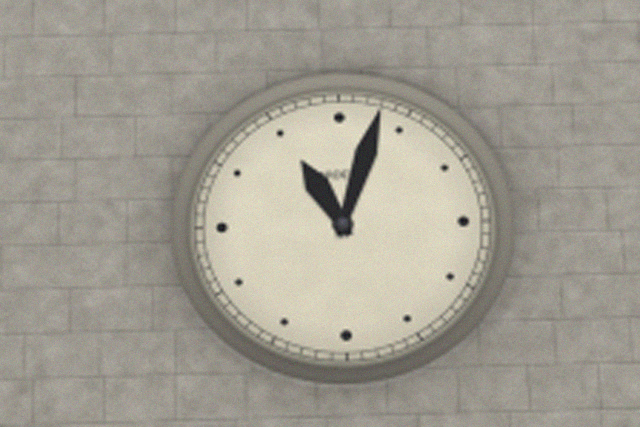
11:03
